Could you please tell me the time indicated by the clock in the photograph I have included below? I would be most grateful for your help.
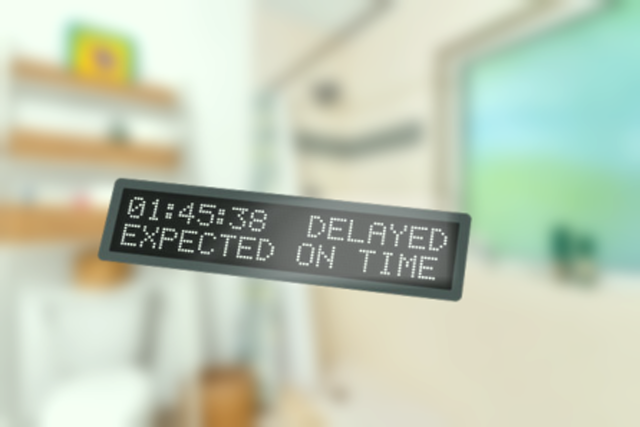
1:45:38
